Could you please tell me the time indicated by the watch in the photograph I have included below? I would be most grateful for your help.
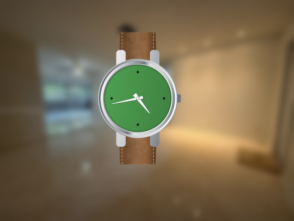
4:43
